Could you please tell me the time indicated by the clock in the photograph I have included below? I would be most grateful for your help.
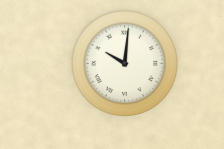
10:01
